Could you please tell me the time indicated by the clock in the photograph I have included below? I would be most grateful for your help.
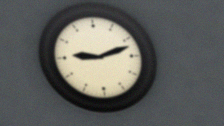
9:12
